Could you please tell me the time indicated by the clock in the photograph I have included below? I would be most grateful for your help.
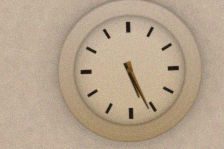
5:26
